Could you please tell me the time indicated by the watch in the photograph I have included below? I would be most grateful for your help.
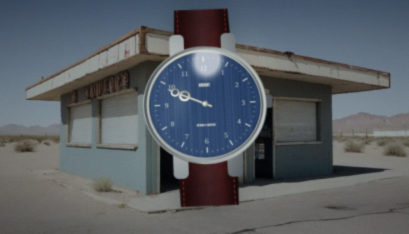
9:49
